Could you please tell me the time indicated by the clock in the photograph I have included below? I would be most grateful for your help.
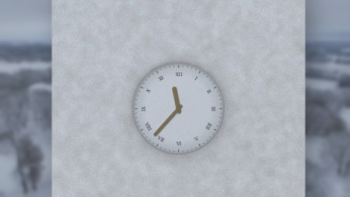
11:37
